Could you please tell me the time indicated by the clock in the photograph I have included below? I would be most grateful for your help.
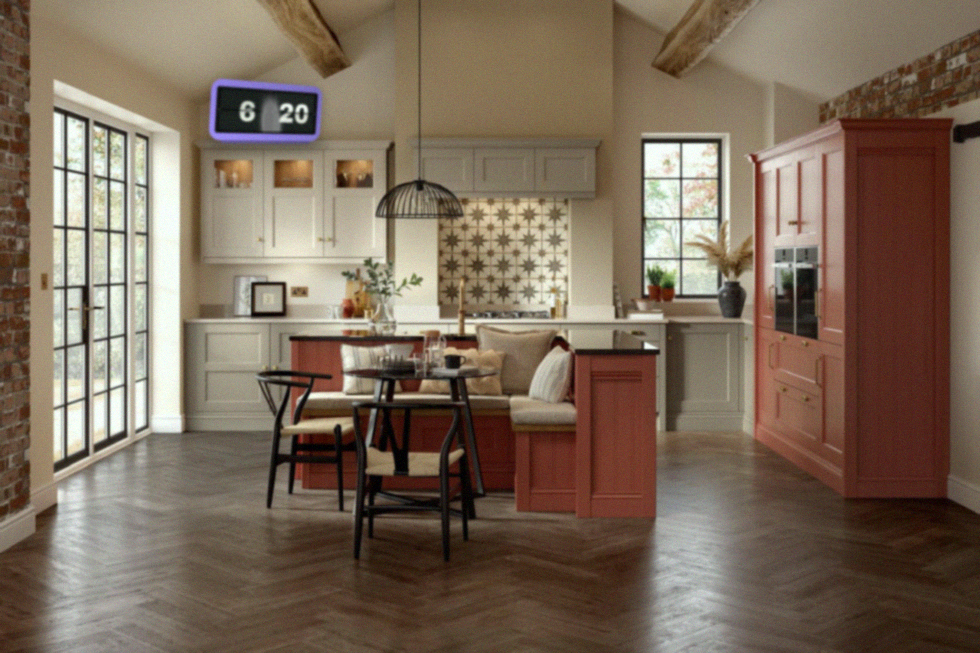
6:20
